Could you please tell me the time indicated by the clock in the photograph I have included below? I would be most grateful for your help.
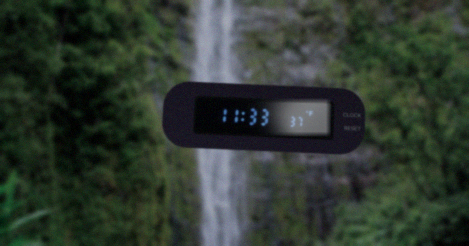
11:33
